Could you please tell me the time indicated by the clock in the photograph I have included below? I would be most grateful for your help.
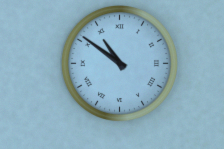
10:51
